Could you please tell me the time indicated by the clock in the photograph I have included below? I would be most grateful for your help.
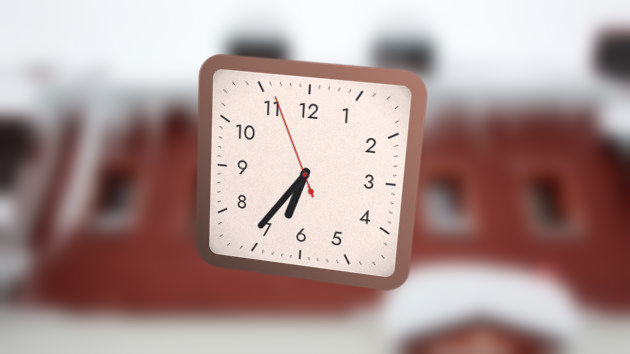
6:35:56
